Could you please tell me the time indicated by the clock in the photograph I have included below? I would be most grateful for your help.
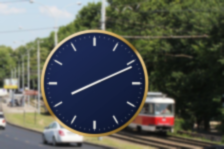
8:11
